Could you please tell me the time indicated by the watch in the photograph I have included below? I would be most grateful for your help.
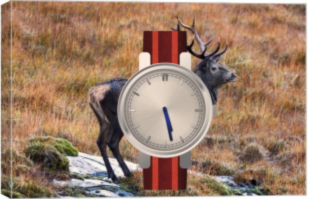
5:28
